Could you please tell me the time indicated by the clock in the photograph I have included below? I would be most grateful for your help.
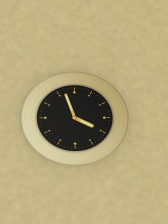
3:57
